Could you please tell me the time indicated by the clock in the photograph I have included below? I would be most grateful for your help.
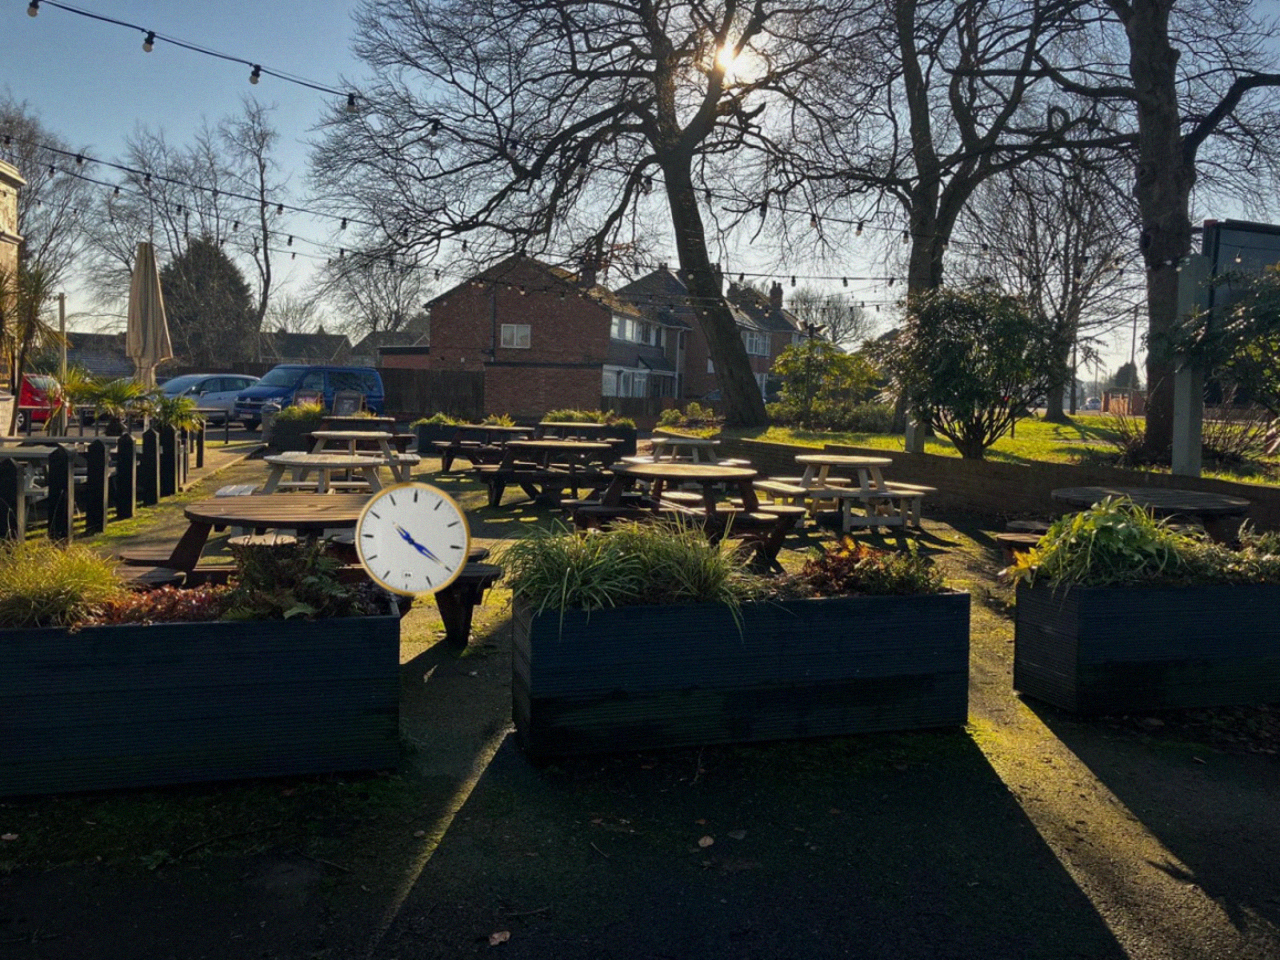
10:20
